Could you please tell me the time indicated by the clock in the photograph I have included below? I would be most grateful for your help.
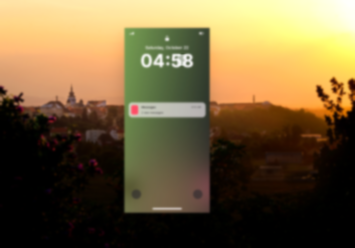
4:58
